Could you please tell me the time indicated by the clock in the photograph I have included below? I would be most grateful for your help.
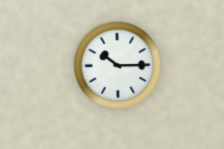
10:15
